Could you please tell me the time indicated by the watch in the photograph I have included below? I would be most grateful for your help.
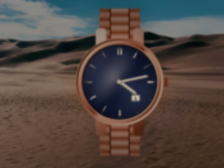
4:13
